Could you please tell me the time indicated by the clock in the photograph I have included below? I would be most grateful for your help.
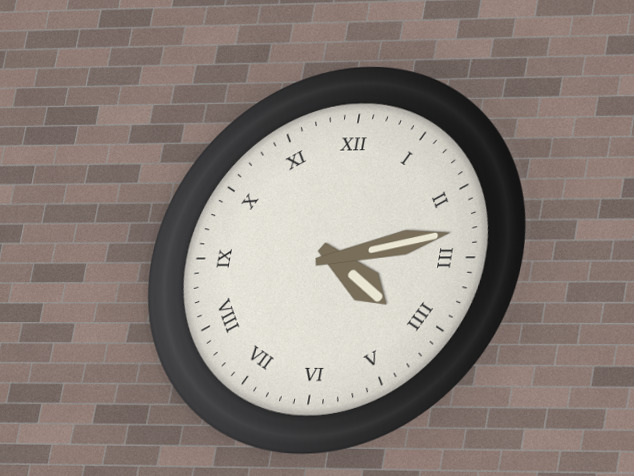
4:13
